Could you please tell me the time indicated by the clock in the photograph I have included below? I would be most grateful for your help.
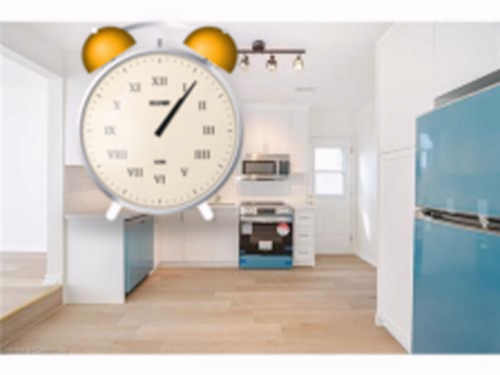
1:06
